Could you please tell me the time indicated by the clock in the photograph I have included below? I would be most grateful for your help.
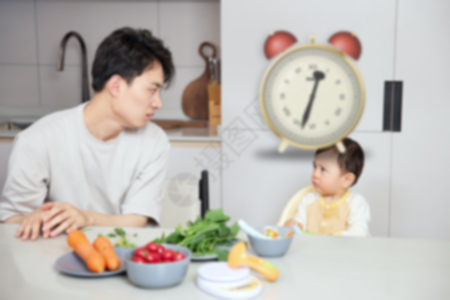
12:33
